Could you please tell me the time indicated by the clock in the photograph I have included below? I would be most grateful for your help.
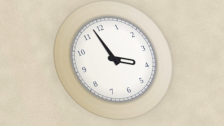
3:58
